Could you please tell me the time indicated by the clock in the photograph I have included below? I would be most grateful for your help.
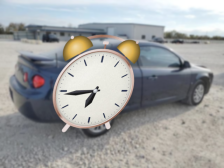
6:44
